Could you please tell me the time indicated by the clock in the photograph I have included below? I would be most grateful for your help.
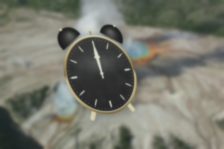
12:00
